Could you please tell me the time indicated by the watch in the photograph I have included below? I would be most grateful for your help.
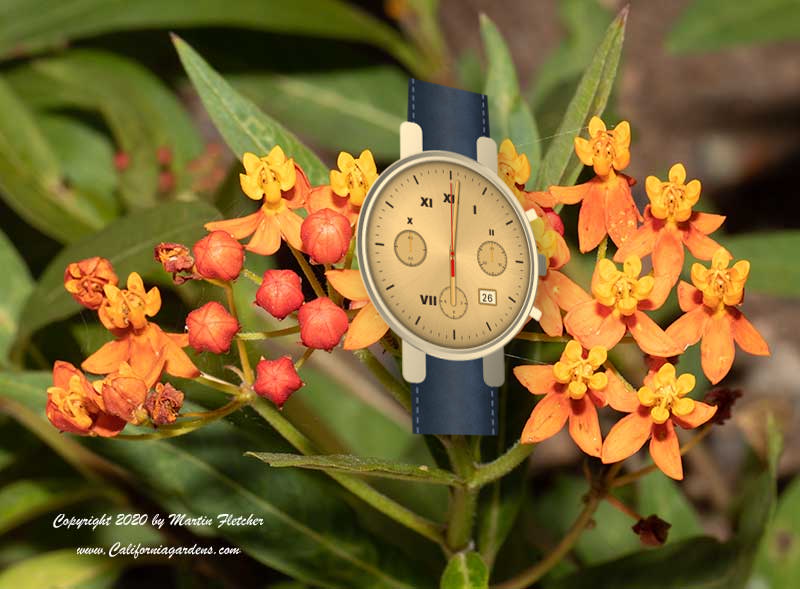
6:01
